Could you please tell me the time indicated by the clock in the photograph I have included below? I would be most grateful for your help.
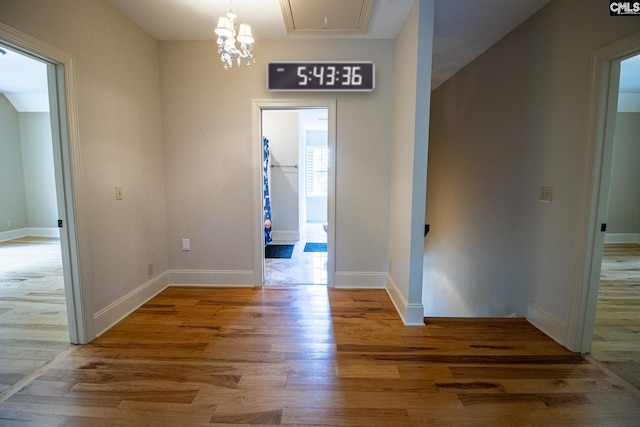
5:43:36
